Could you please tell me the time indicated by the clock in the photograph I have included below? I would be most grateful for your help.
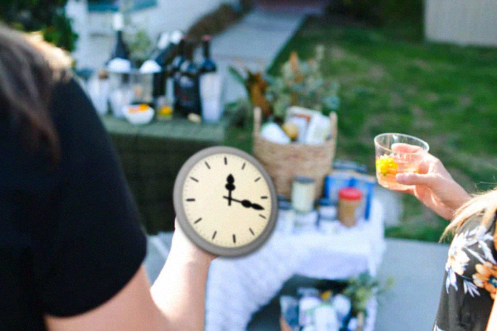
12:18
